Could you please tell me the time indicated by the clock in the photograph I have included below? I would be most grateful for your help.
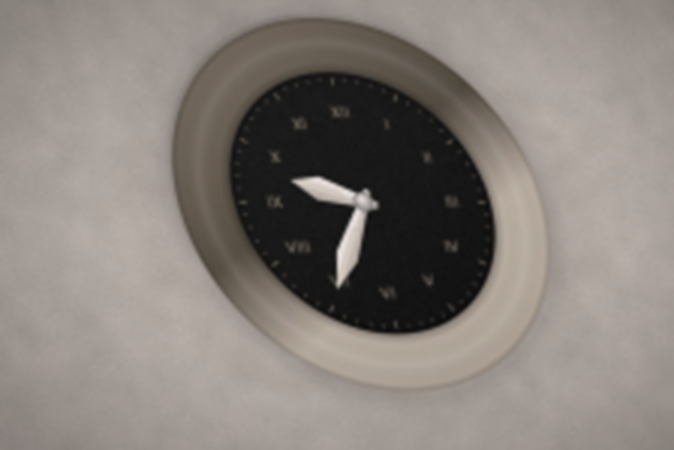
9:35
